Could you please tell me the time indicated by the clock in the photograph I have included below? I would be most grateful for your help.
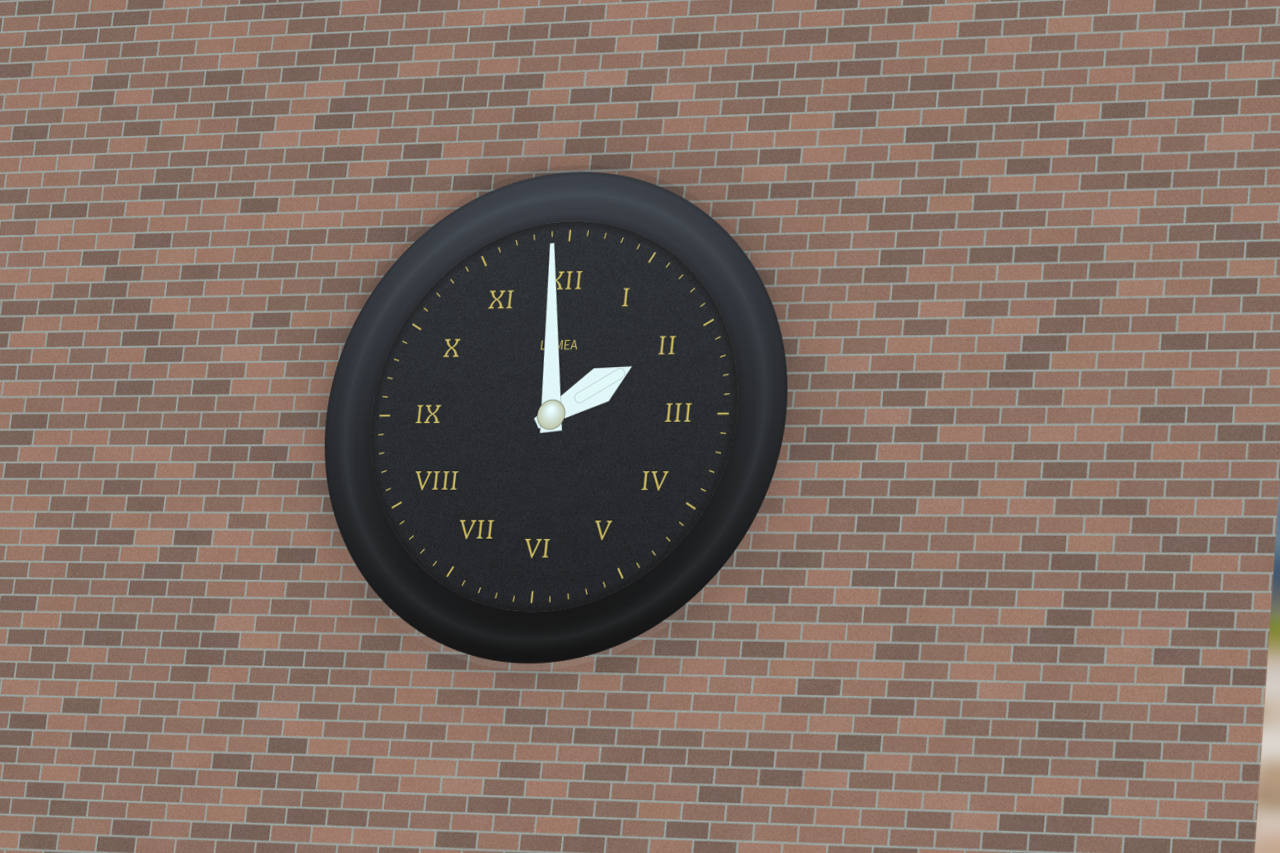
1:59
